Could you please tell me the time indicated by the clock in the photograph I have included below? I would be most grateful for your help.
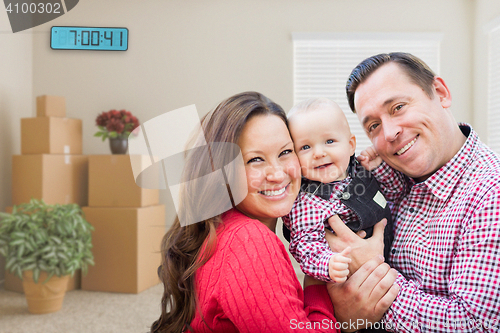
7:00:41
